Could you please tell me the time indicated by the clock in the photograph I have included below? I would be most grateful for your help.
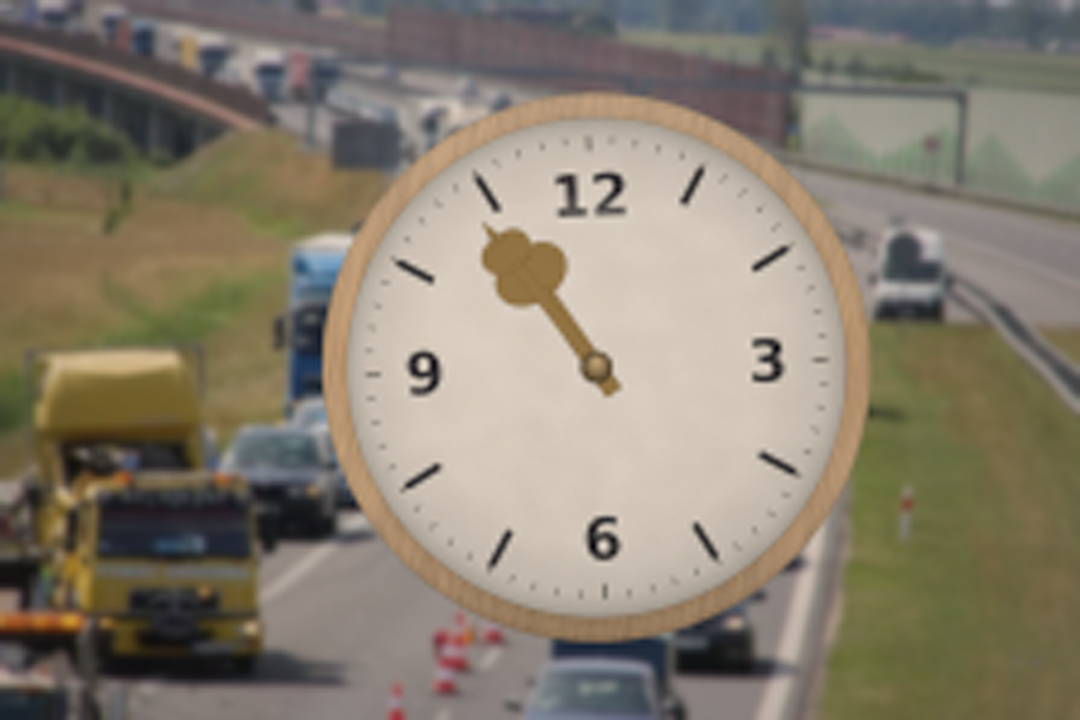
10:54
